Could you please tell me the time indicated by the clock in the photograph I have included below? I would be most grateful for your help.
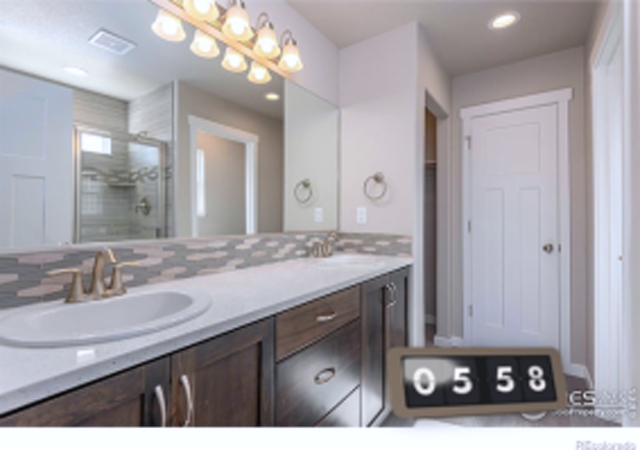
5:58
